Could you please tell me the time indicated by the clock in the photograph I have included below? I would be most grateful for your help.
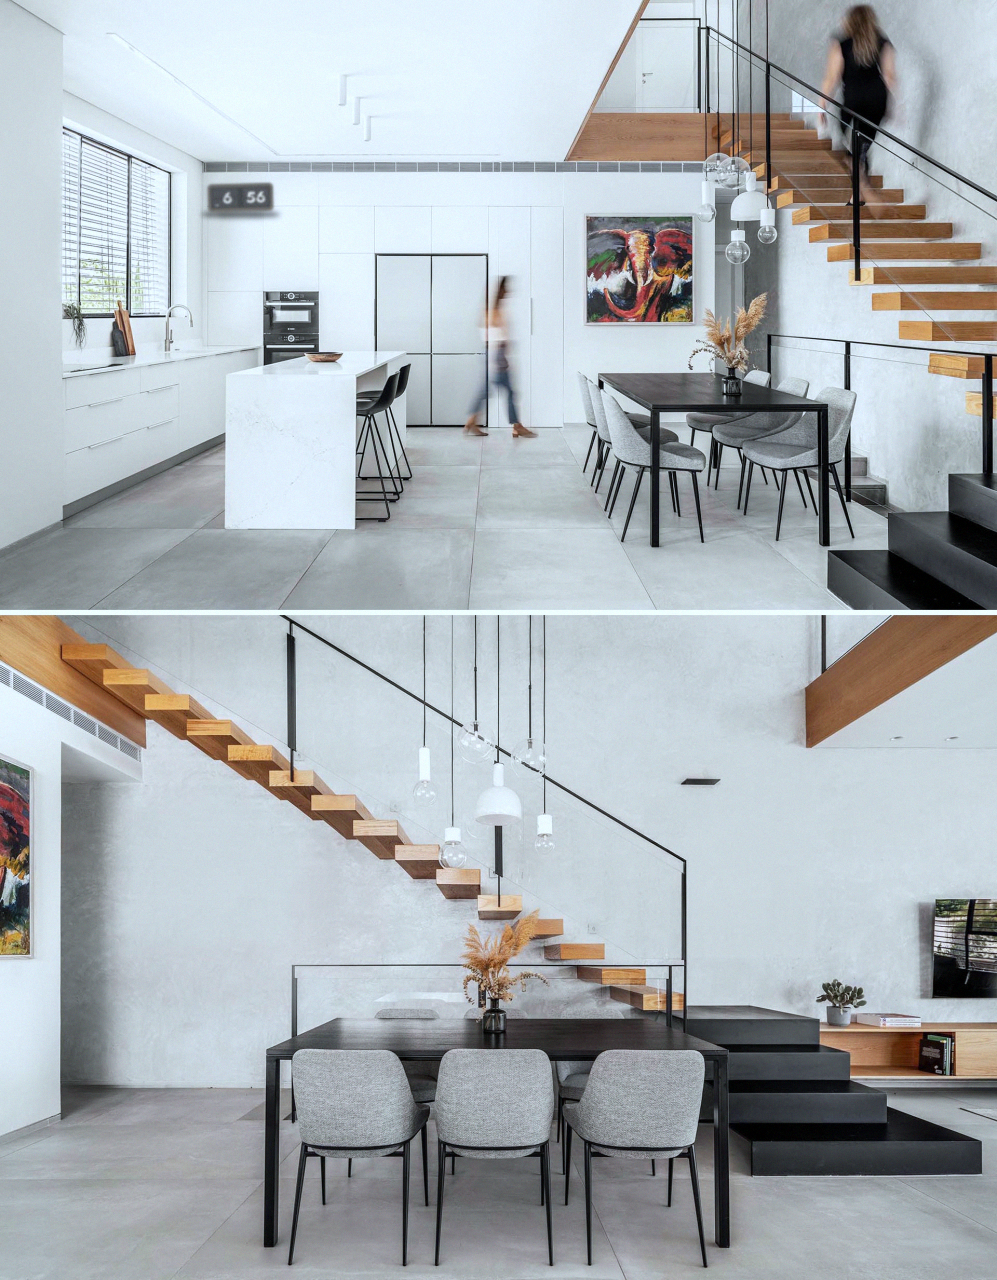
6:56
